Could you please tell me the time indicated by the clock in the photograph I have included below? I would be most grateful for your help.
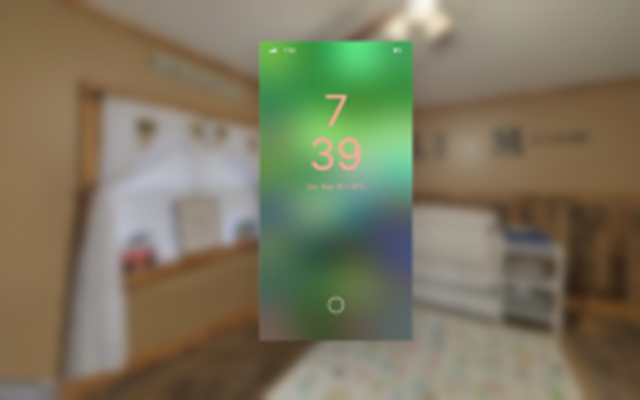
7:39
